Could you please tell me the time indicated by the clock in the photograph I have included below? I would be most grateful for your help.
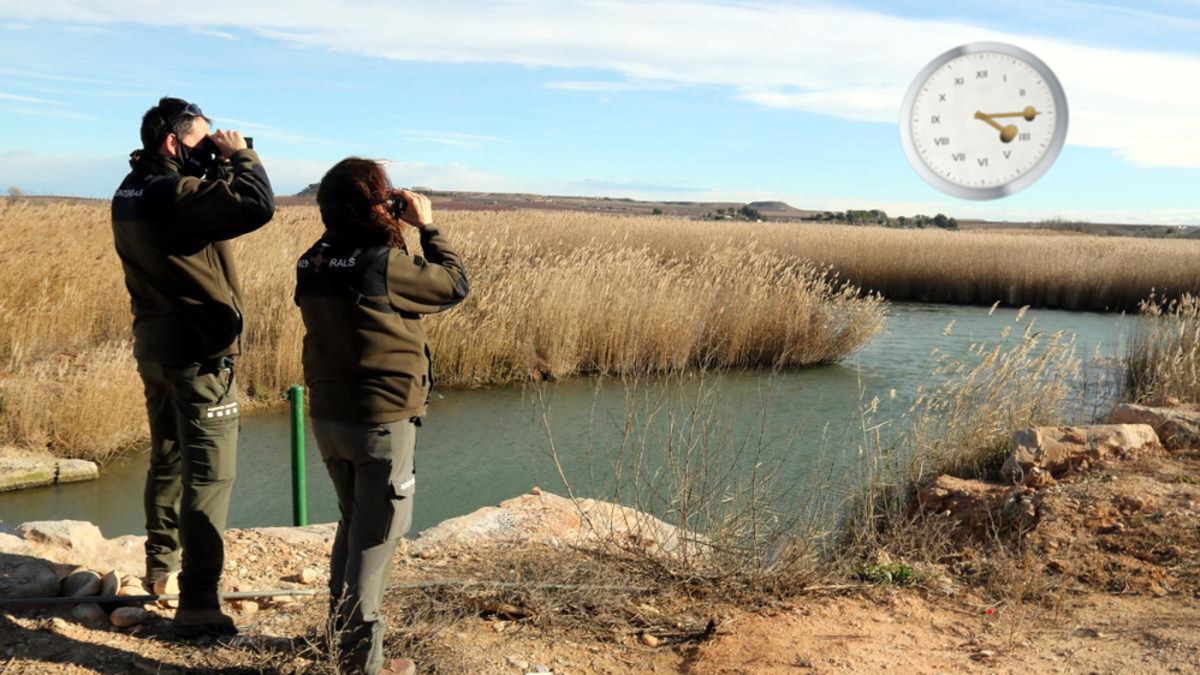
4:15
